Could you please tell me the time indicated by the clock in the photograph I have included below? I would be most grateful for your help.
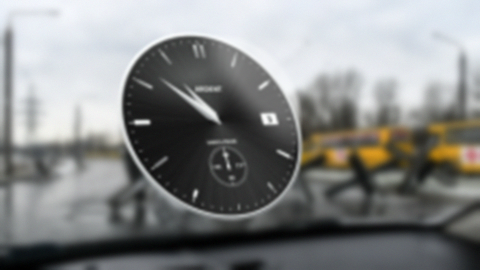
10:52
